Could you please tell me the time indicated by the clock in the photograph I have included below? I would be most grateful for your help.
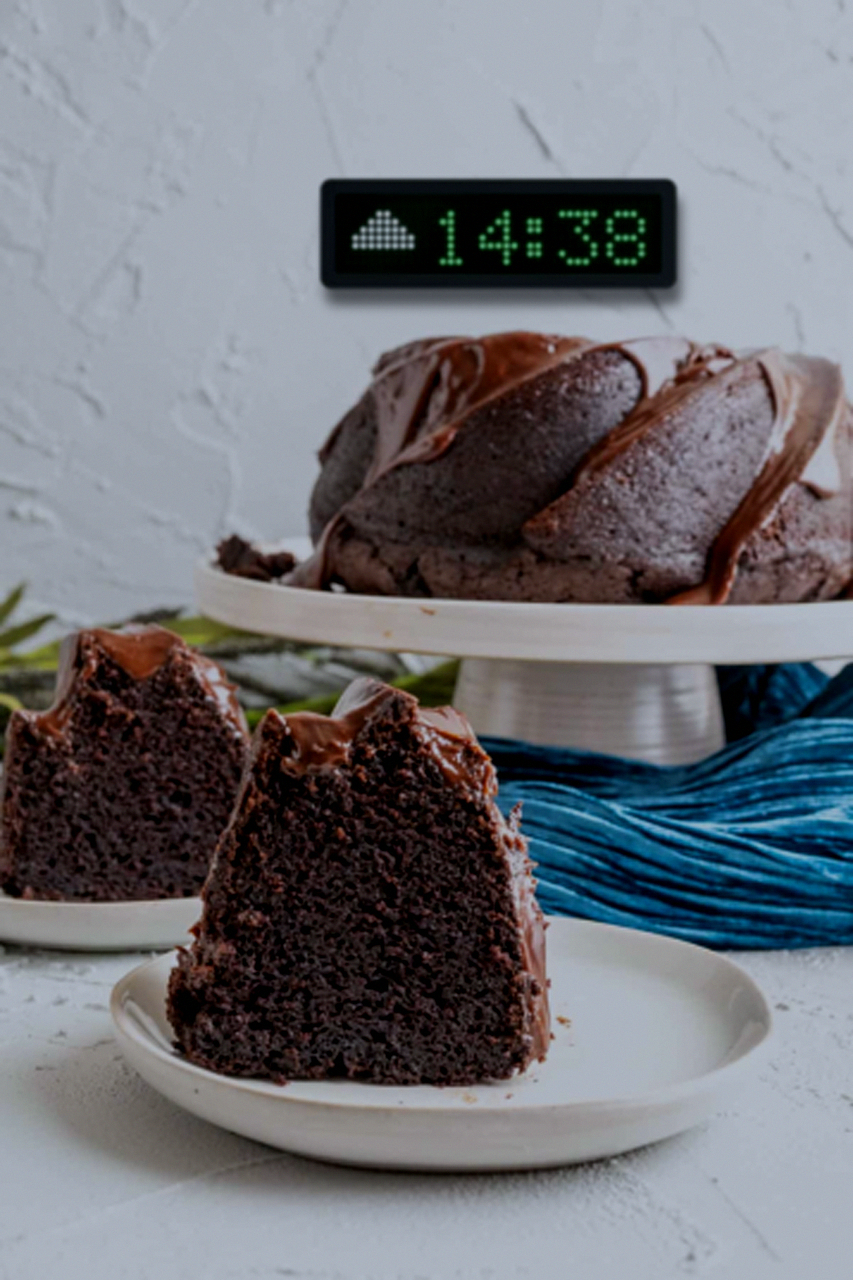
14:38
